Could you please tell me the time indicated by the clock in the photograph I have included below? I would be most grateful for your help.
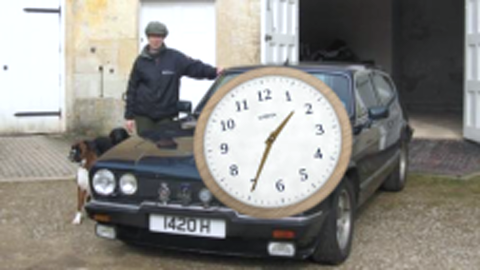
1:35
